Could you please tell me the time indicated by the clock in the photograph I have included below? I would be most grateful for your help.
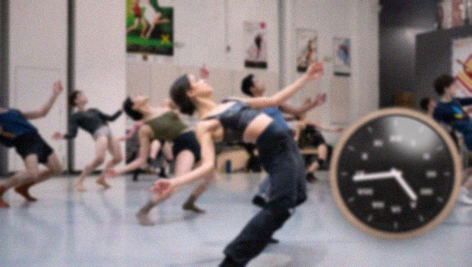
4:44
